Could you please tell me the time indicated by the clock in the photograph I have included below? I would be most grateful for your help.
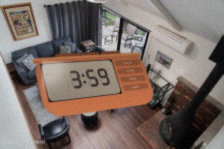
3:59
